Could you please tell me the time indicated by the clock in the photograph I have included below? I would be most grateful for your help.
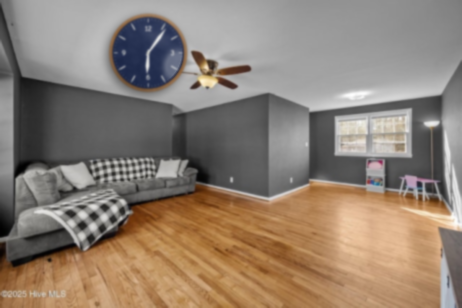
6:06
